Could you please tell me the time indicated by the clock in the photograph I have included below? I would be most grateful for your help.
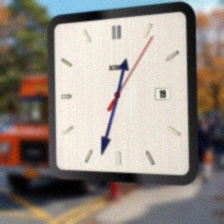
12:33:06
